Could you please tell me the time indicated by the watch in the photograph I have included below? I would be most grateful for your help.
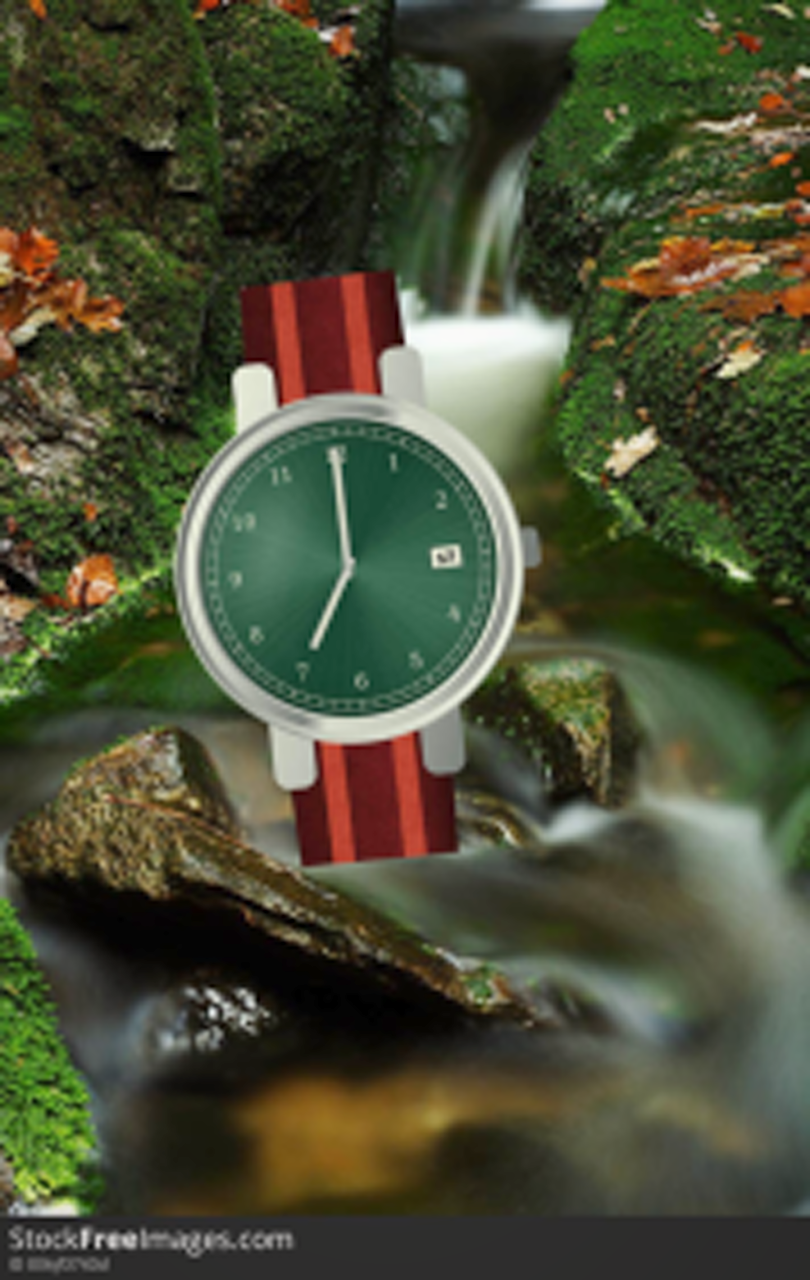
7:00
